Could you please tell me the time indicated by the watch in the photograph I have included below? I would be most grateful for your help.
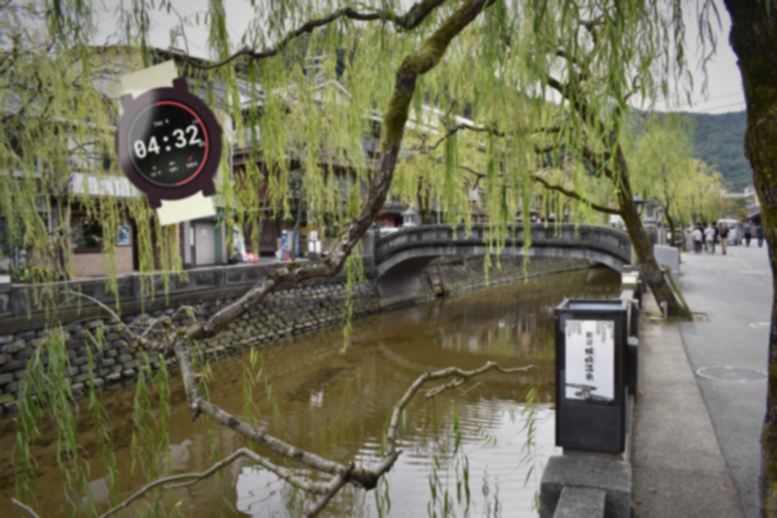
4:32
